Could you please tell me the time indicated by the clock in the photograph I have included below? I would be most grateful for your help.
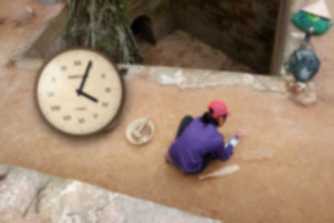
4:04
